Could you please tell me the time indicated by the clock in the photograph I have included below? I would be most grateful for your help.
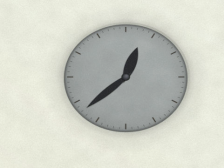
12:38
